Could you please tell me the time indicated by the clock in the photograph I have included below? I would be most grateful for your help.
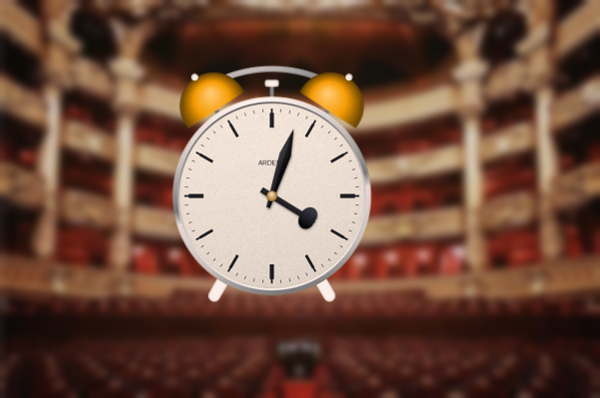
4:03
